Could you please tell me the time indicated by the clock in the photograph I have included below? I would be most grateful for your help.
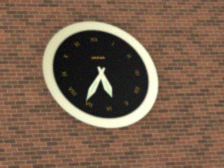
5:36
